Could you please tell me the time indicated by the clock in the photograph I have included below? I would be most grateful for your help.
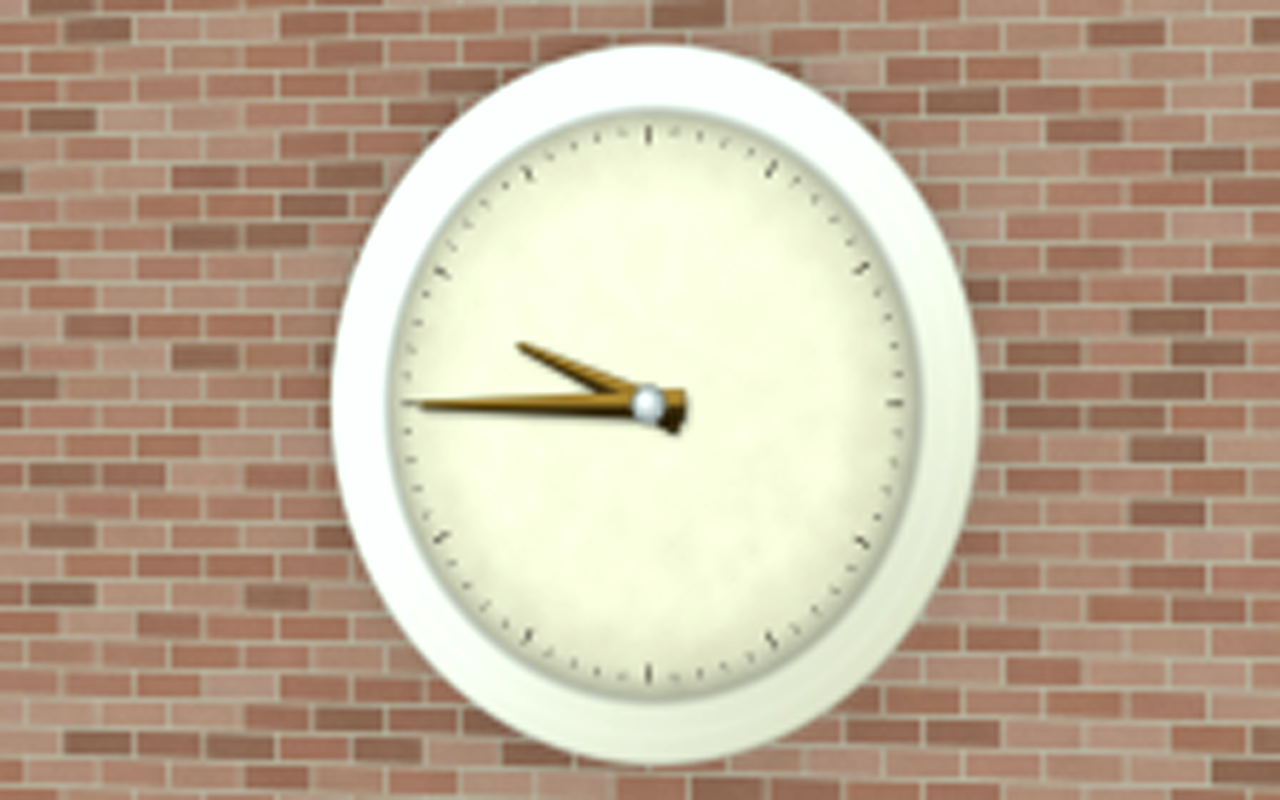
9:45
